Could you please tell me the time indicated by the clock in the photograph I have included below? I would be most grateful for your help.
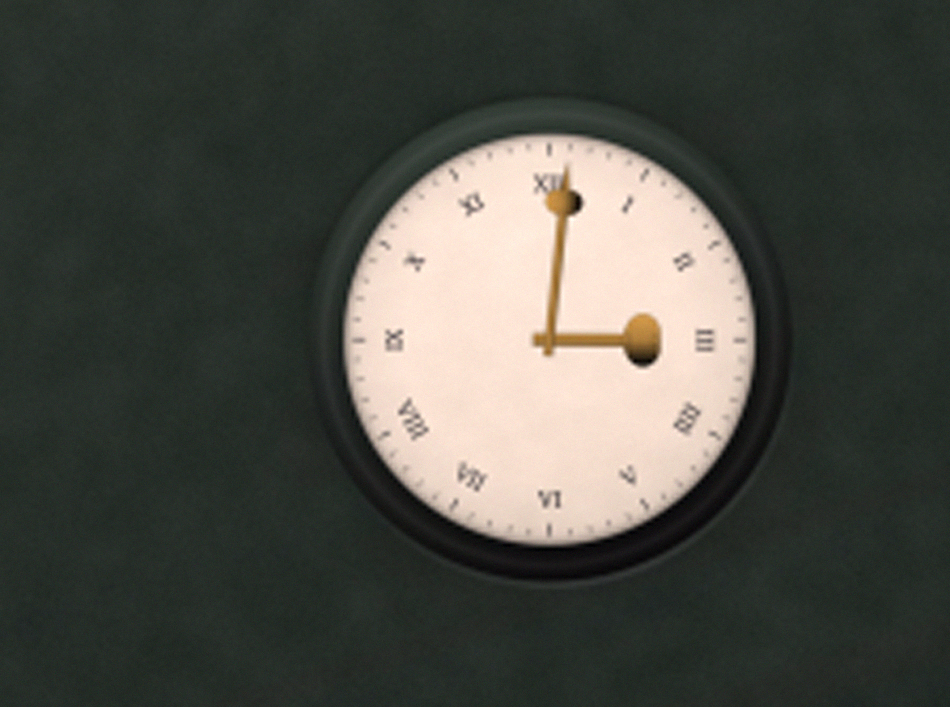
3:01
